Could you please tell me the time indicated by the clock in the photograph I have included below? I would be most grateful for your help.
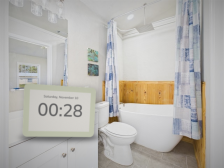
0:28
